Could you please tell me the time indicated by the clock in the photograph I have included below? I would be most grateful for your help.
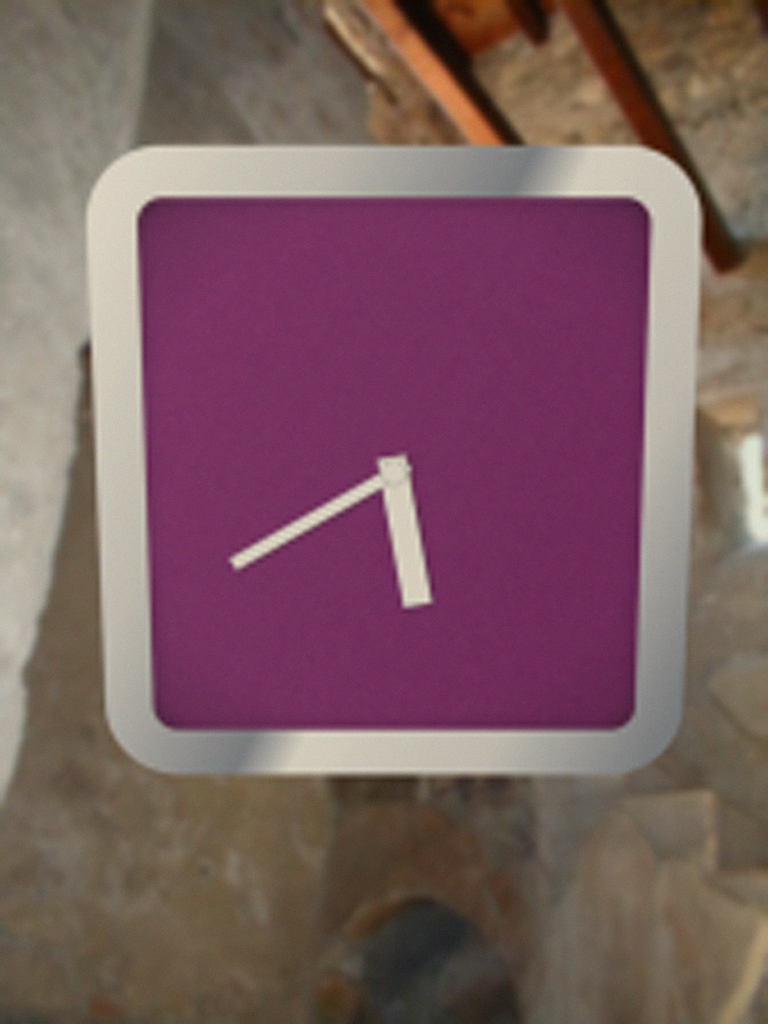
5:40
